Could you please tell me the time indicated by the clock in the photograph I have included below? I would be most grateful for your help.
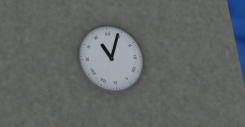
11:04
